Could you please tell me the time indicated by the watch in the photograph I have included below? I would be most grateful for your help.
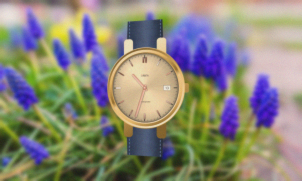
10:33
